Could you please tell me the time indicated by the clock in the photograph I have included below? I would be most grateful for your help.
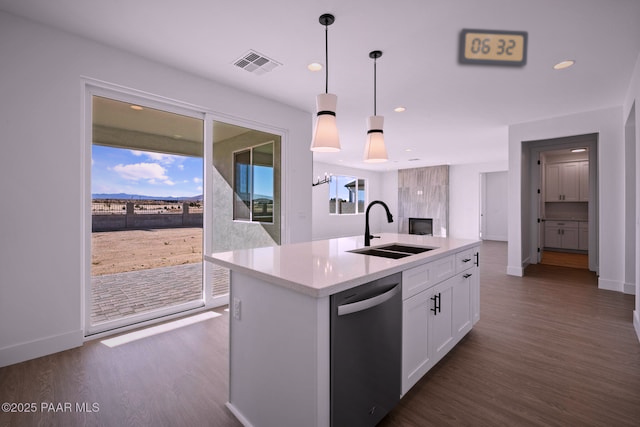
6:32
